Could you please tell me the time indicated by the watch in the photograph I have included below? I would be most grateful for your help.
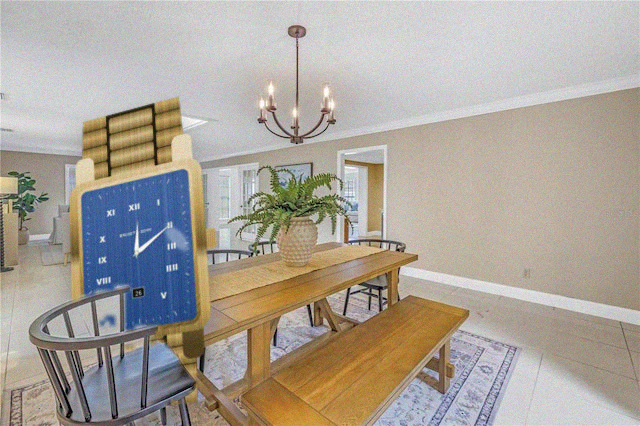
12:10
